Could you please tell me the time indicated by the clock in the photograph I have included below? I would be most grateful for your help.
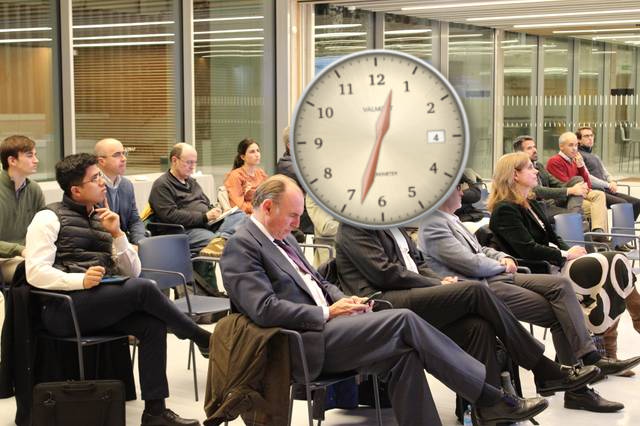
12:33
